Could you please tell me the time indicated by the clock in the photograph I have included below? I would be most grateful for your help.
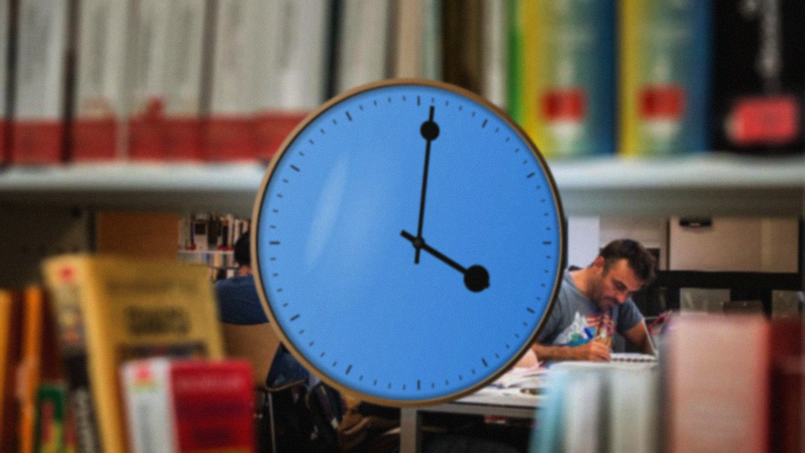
4:01
